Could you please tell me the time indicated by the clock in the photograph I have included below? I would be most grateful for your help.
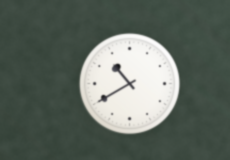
10:40
